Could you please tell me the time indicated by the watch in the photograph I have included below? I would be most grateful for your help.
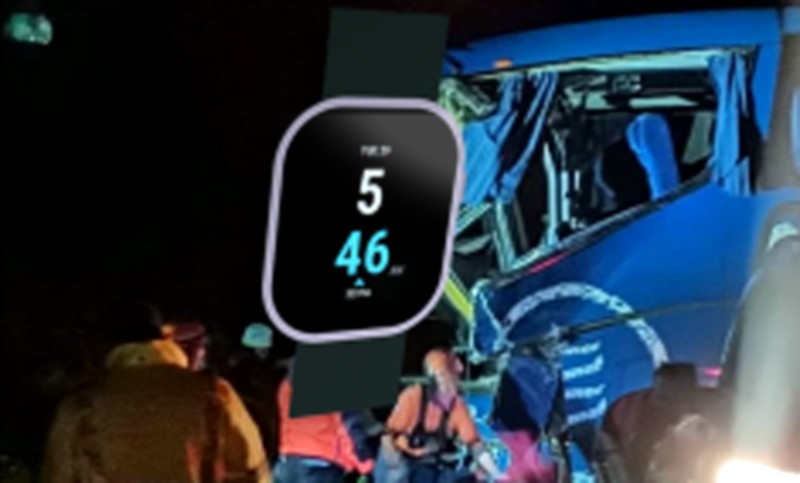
5:46
